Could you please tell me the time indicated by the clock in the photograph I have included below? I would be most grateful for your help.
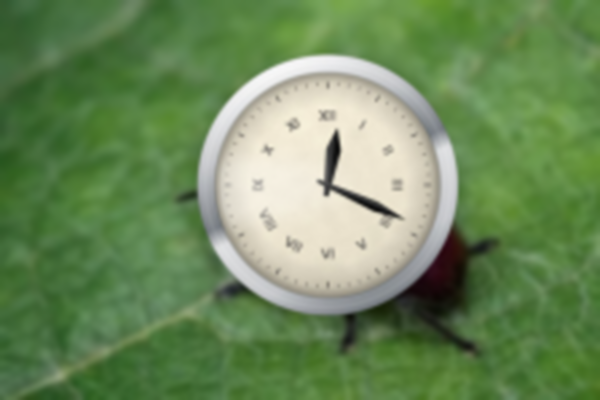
12:19
